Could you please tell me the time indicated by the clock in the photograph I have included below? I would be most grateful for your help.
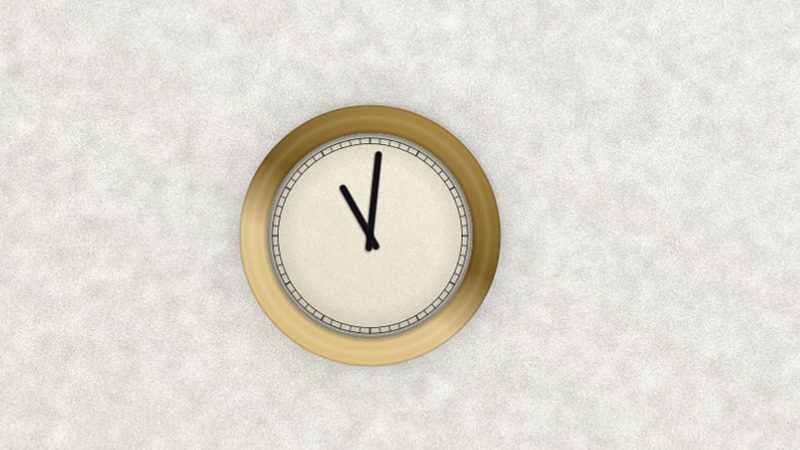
11:01
